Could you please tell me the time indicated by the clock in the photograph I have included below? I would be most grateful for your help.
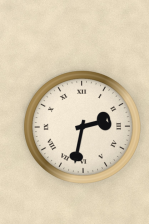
2:32
